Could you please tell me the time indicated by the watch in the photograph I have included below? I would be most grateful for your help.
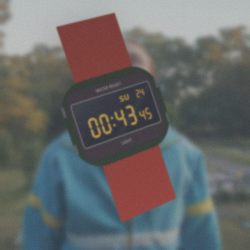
0:43:45
